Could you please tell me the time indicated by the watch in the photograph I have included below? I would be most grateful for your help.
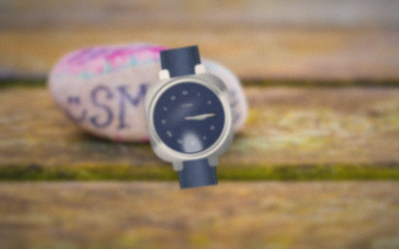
3:15
